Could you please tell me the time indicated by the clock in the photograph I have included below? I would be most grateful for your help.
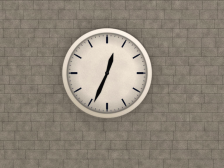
12:34
